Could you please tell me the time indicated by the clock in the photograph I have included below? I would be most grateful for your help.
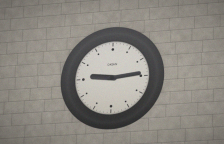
9:14
